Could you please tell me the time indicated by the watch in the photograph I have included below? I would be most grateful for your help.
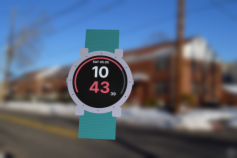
10:43
